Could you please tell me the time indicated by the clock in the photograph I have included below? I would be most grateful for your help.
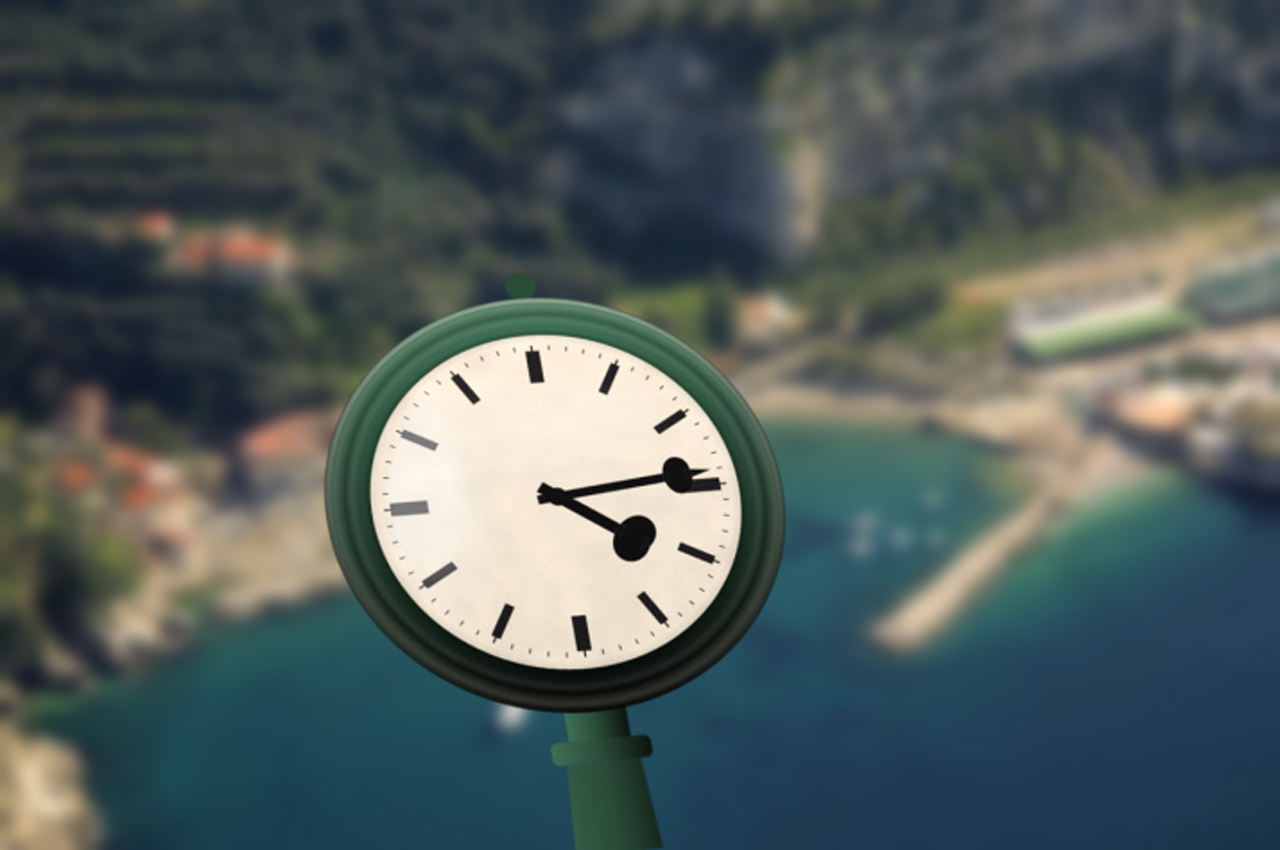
4:14
